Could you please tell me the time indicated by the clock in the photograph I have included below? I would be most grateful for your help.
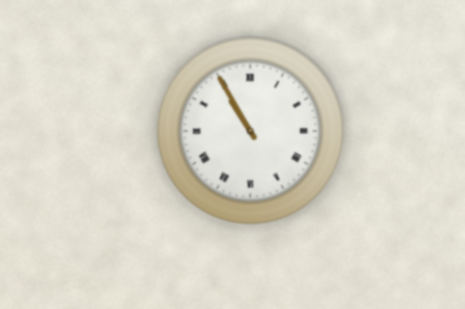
10:55
